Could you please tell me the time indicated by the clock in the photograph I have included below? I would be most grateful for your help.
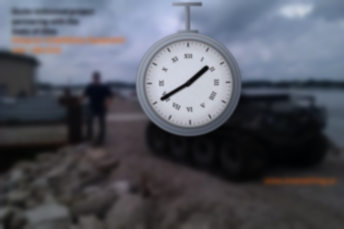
1:40
